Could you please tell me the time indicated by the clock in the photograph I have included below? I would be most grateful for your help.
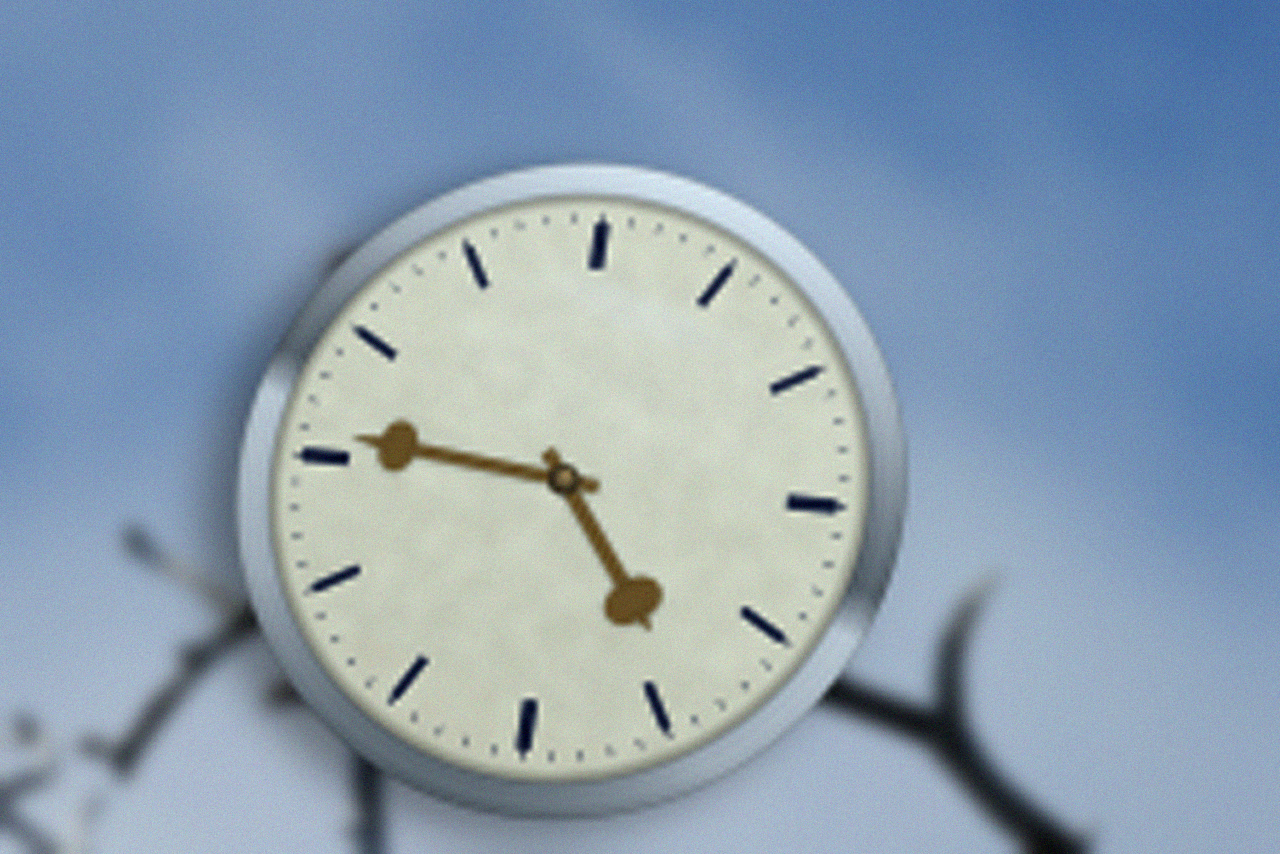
4:46
